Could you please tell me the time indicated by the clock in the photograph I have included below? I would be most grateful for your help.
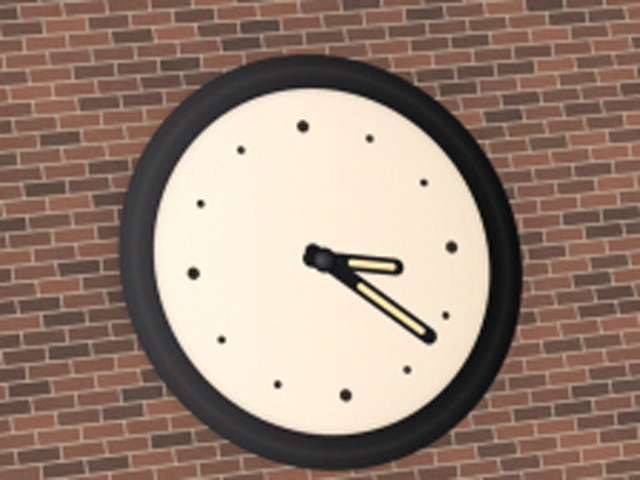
3:22
